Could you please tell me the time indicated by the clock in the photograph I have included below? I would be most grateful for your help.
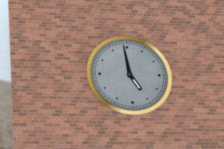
4:59
